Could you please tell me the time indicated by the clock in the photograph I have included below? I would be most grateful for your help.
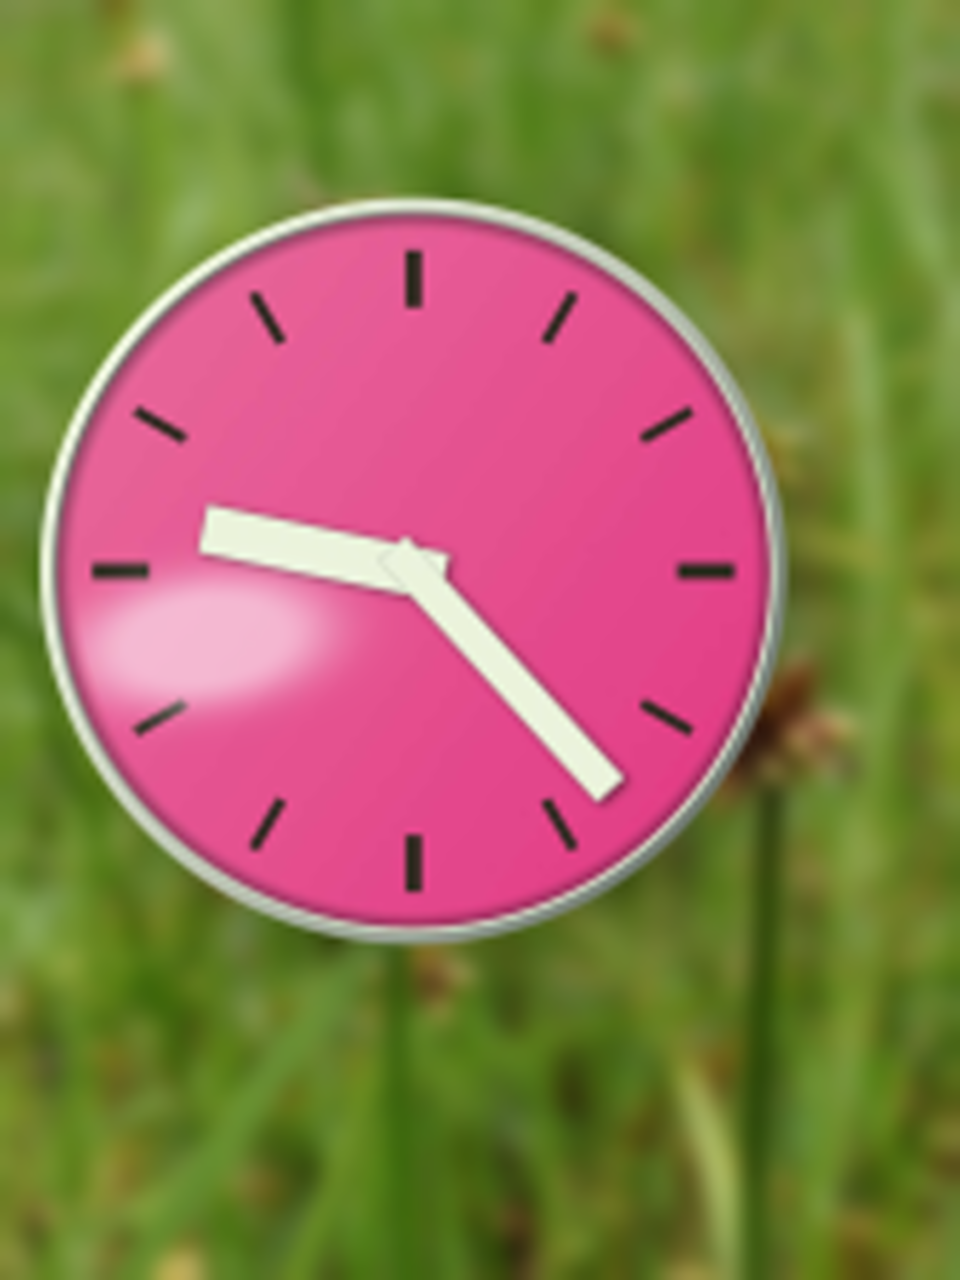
9:23
